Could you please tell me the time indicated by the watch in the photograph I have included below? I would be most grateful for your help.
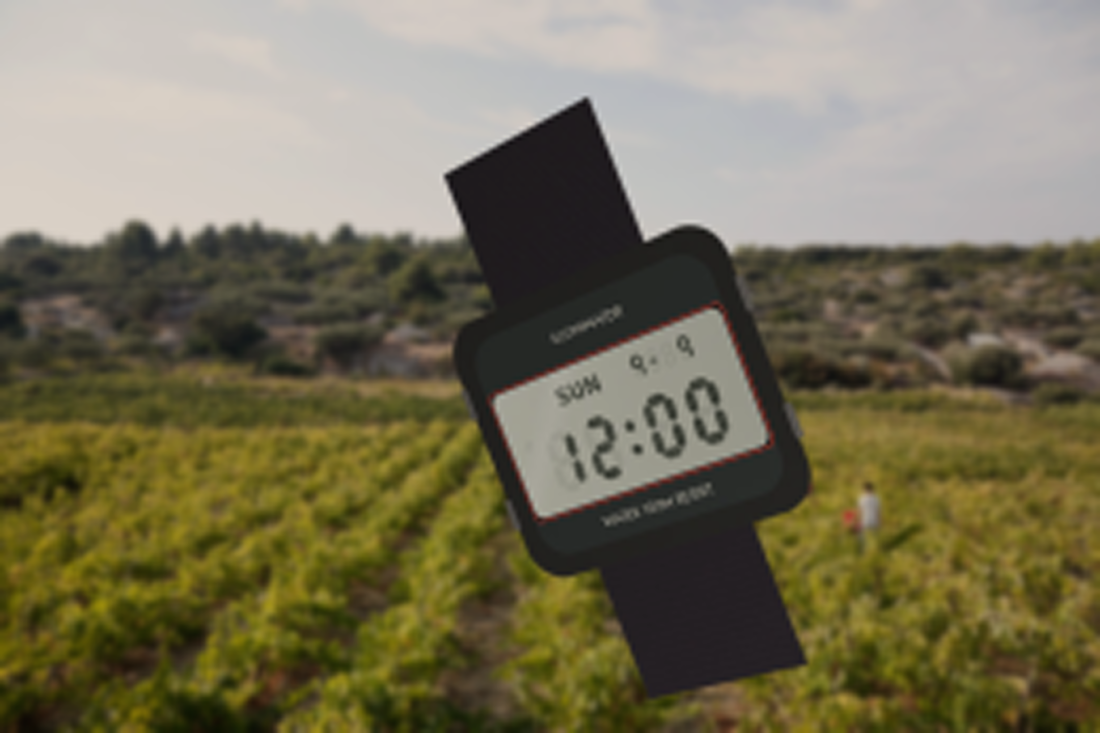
12:00
